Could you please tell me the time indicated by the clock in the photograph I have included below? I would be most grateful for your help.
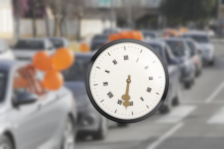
6:32
